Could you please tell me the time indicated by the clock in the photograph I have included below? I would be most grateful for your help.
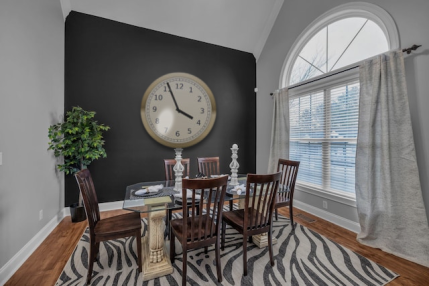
3:56
